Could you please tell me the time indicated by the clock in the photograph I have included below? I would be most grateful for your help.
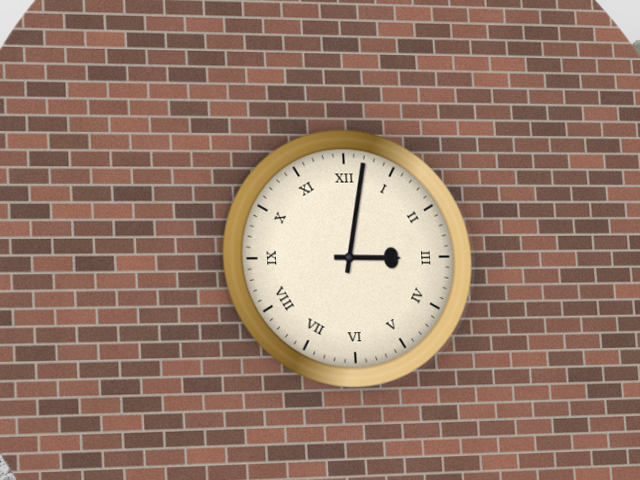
3:02
